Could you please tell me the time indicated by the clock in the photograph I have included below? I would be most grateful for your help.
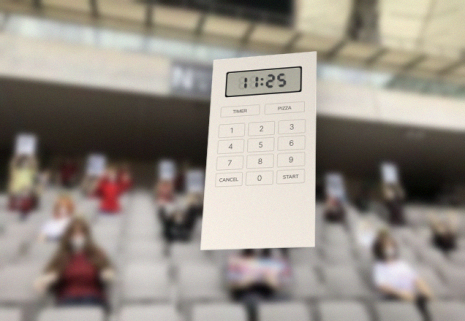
11:25
